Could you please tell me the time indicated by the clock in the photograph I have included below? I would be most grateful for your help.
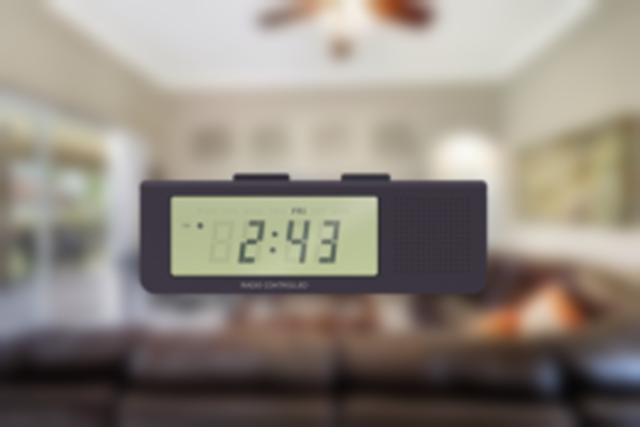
2:43
